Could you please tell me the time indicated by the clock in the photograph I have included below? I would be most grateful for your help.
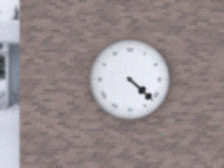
4:22
